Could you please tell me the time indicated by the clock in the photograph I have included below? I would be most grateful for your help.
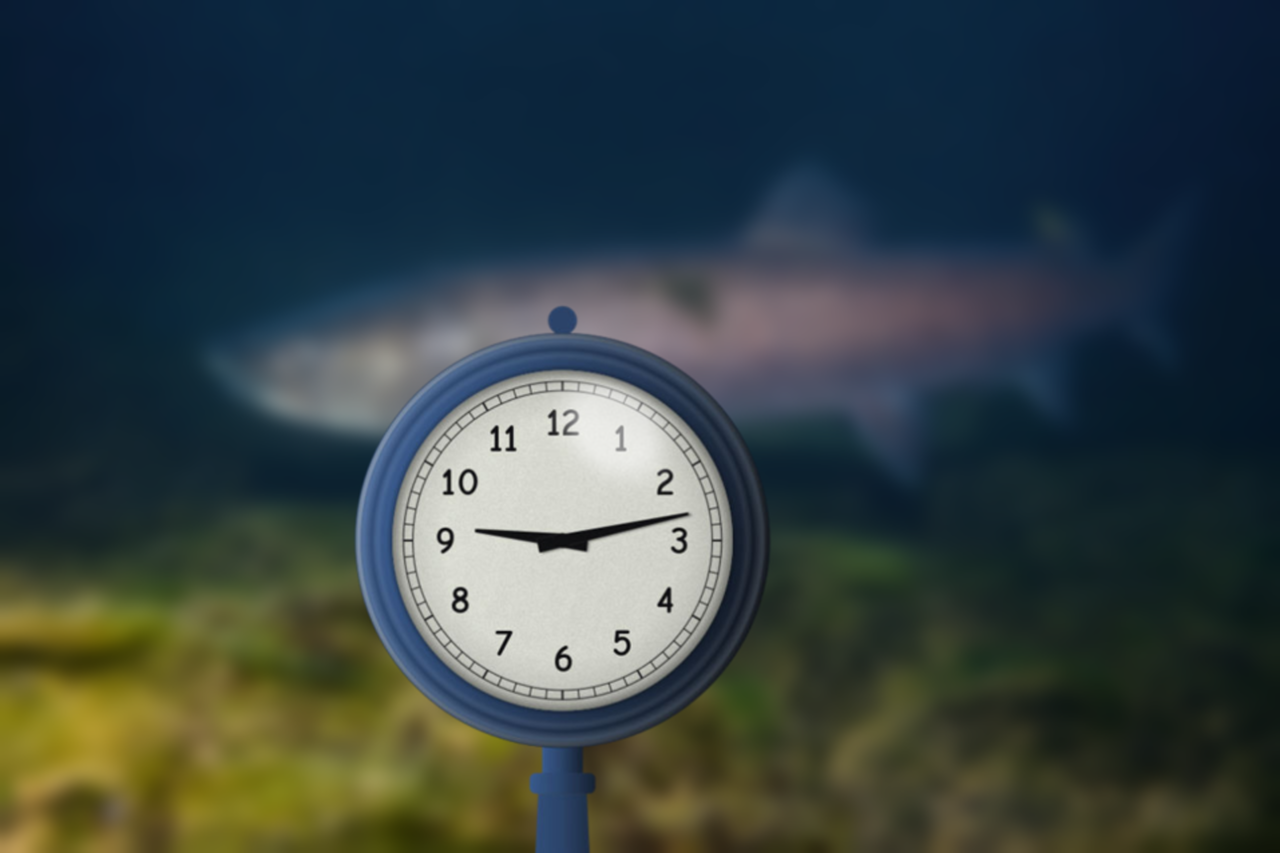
9:13
